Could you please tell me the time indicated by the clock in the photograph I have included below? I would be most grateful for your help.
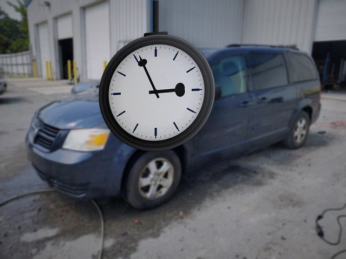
2:56
